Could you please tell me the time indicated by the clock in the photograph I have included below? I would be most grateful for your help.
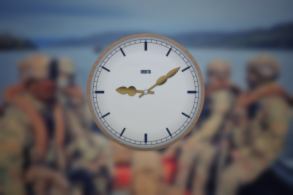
9:09
